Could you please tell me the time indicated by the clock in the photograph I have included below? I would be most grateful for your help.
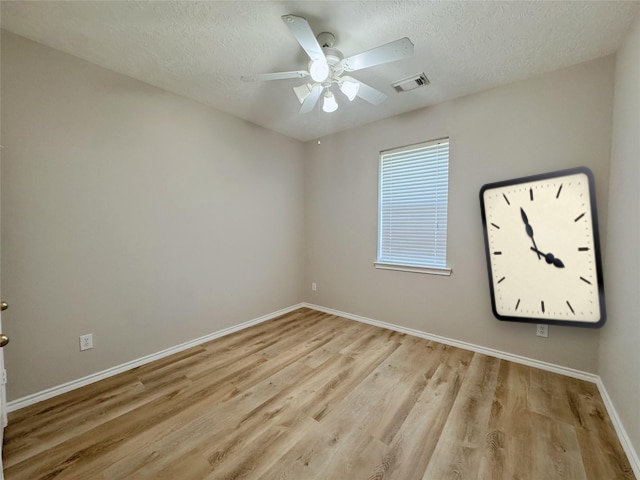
3:57
